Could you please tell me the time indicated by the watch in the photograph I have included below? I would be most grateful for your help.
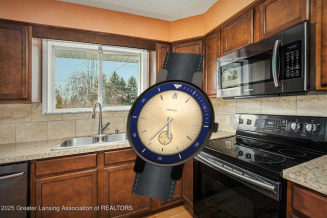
5:36
